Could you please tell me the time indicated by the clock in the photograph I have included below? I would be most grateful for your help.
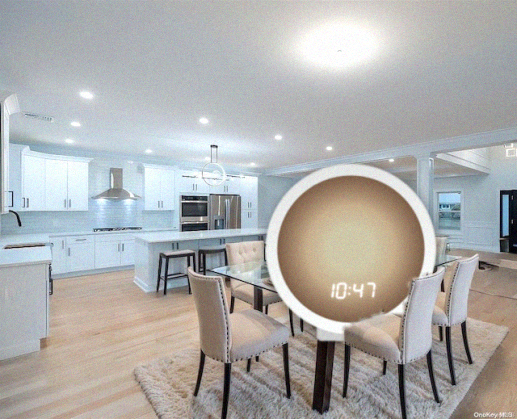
10:47
